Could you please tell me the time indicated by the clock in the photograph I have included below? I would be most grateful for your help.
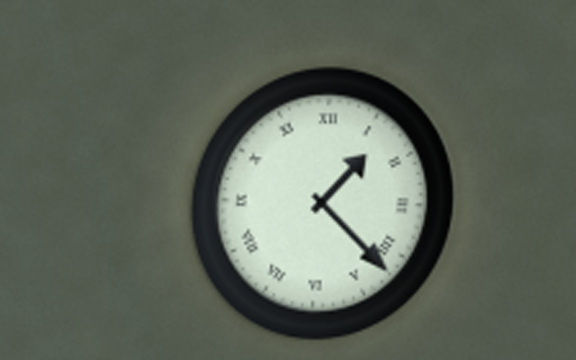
1:22
